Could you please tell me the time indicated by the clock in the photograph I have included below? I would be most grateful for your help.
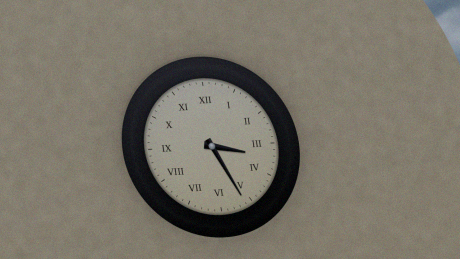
3:26
